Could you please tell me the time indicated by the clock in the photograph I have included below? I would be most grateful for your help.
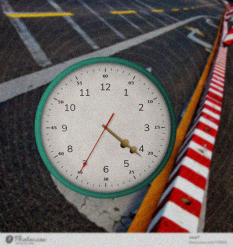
4:21:35
